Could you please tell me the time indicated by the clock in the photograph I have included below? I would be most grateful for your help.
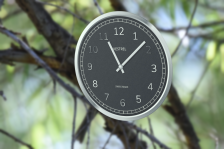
11:08
